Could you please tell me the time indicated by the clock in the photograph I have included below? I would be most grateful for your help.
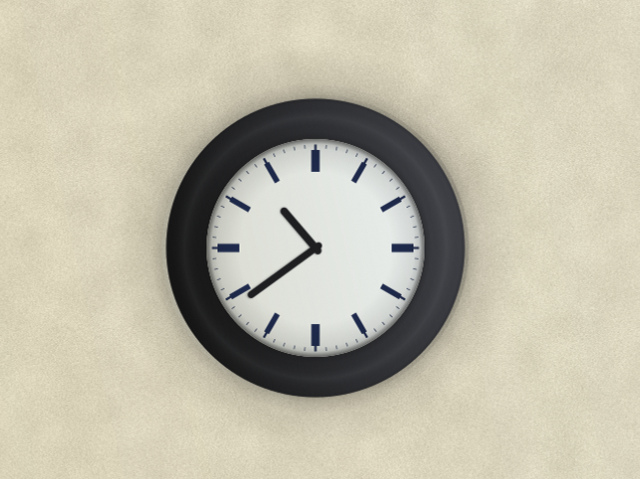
10:39
